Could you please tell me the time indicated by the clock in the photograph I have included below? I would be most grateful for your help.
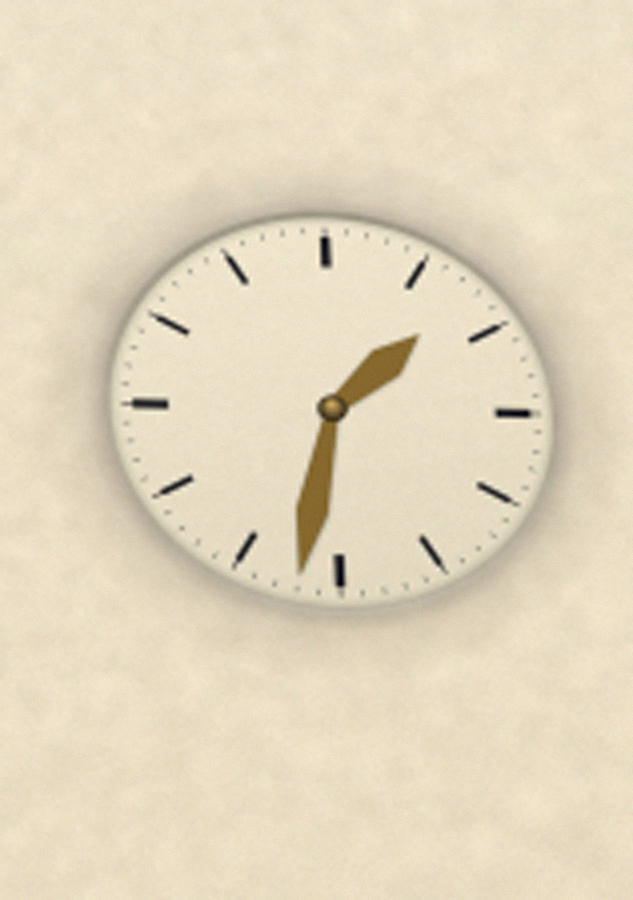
1:32
